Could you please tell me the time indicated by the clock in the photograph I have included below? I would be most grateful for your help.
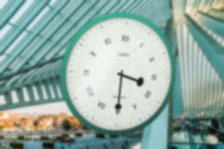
3:30
